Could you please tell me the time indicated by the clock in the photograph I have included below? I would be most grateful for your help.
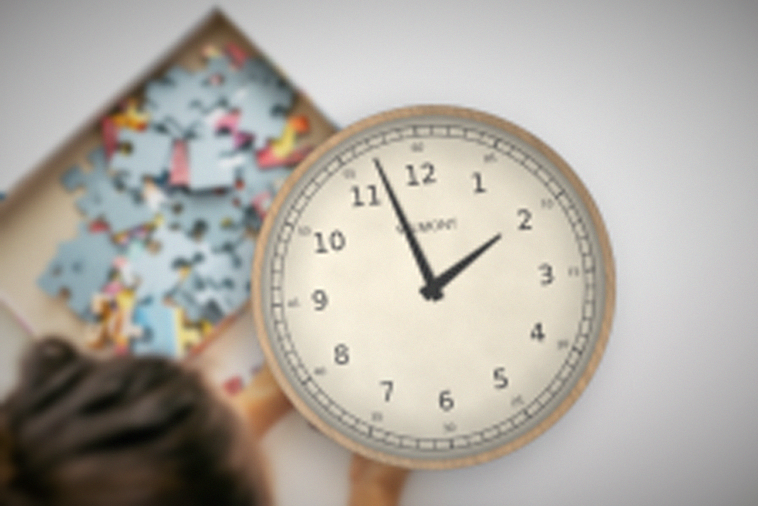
1:57
